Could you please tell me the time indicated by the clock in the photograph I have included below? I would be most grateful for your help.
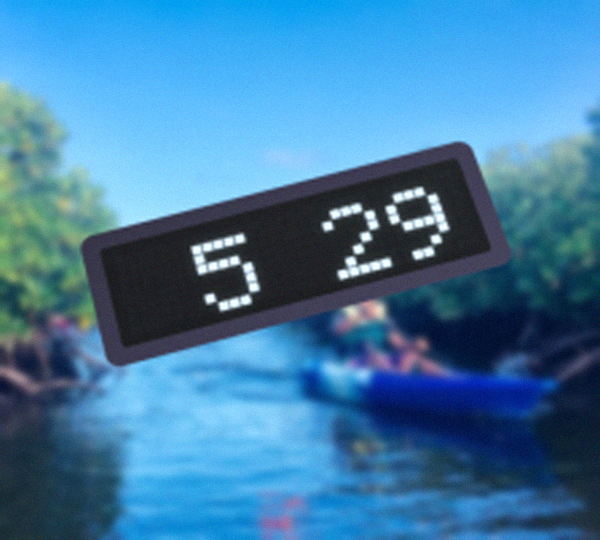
5:29
